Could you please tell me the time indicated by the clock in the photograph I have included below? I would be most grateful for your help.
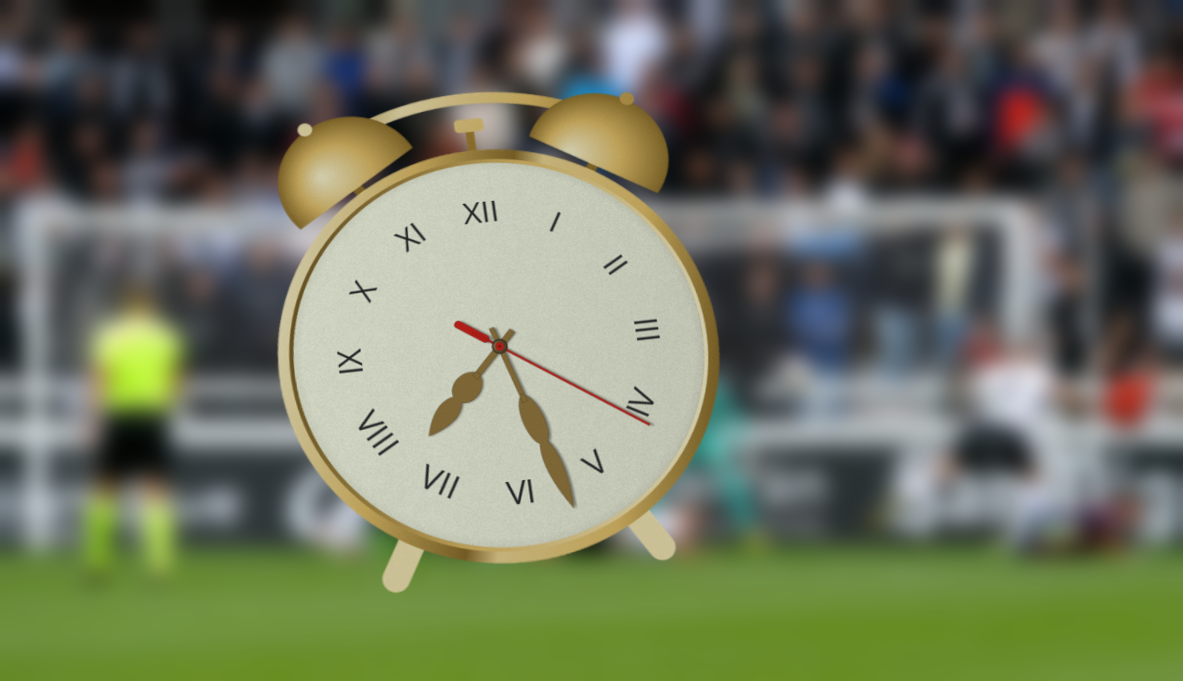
7:27:21
